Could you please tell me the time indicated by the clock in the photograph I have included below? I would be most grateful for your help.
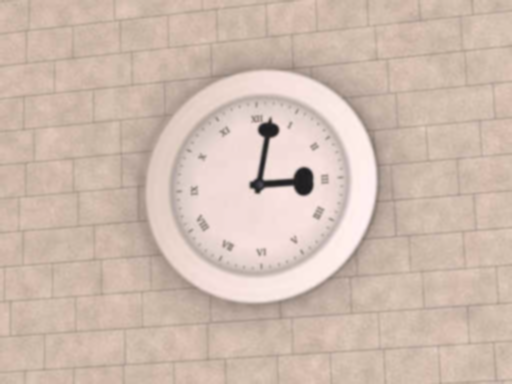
3:02
